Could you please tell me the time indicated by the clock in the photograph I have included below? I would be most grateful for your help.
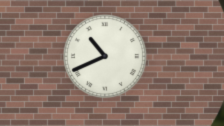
10:41
